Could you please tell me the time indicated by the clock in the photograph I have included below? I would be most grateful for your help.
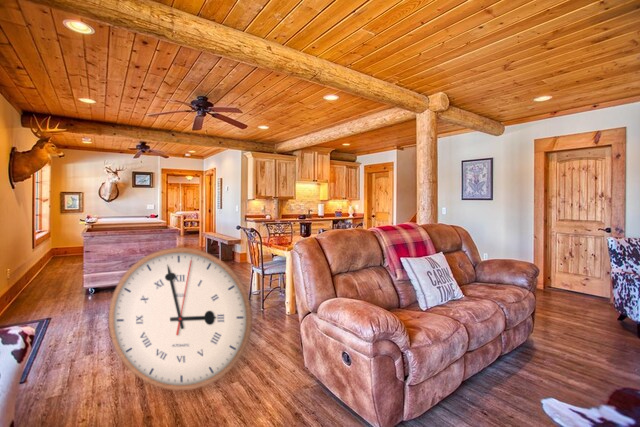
2:58:02
